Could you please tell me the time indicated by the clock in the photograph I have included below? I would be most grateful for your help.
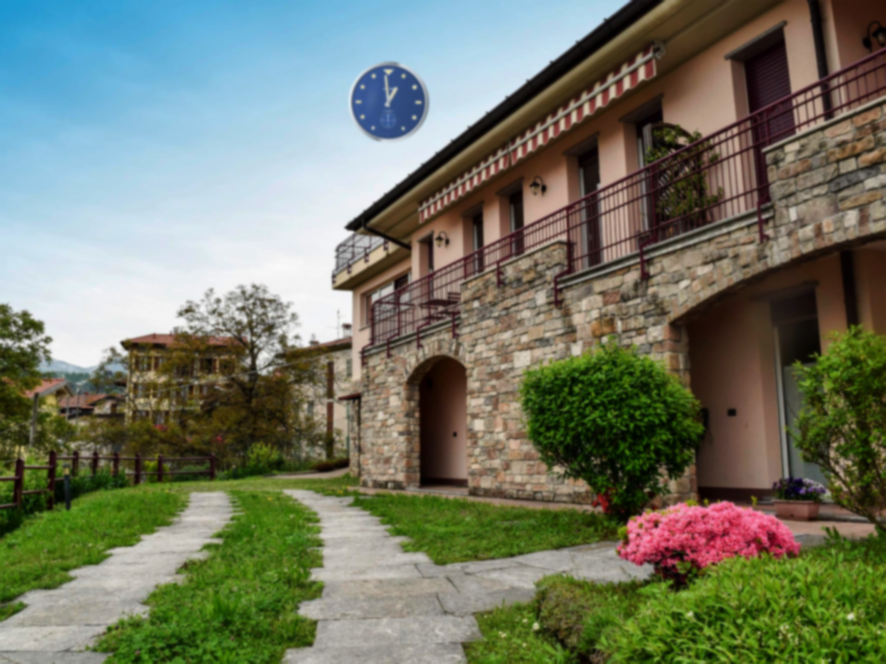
12:59
